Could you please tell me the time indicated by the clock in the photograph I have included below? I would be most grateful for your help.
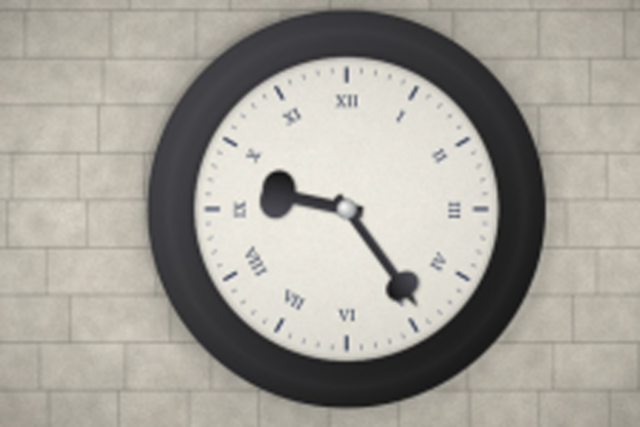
9:24
